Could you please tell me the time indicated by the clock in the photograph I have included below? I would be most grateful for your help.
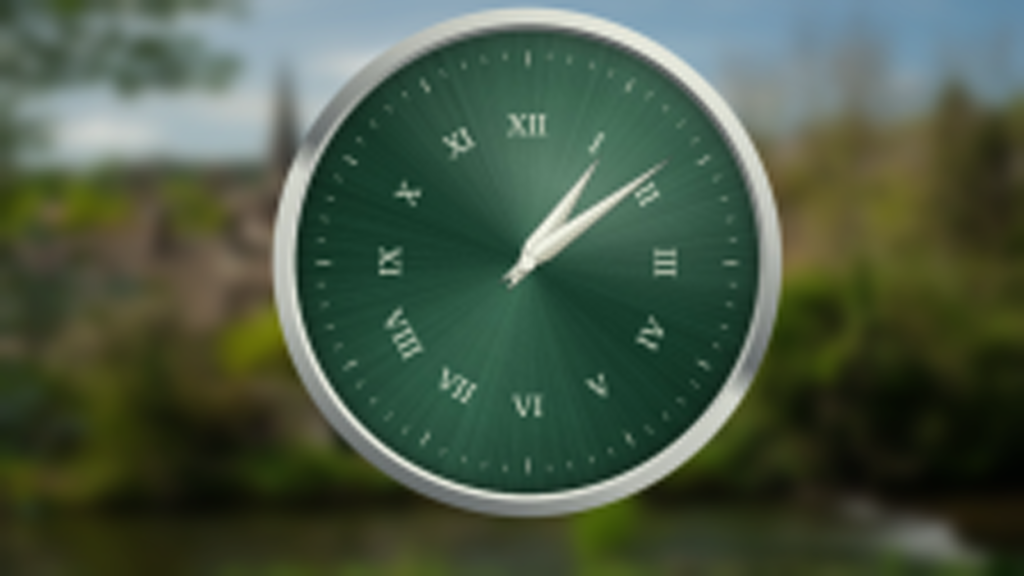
1:09
